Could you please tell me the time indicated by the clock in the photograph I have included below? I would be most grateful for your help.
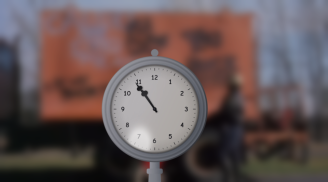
10:54
